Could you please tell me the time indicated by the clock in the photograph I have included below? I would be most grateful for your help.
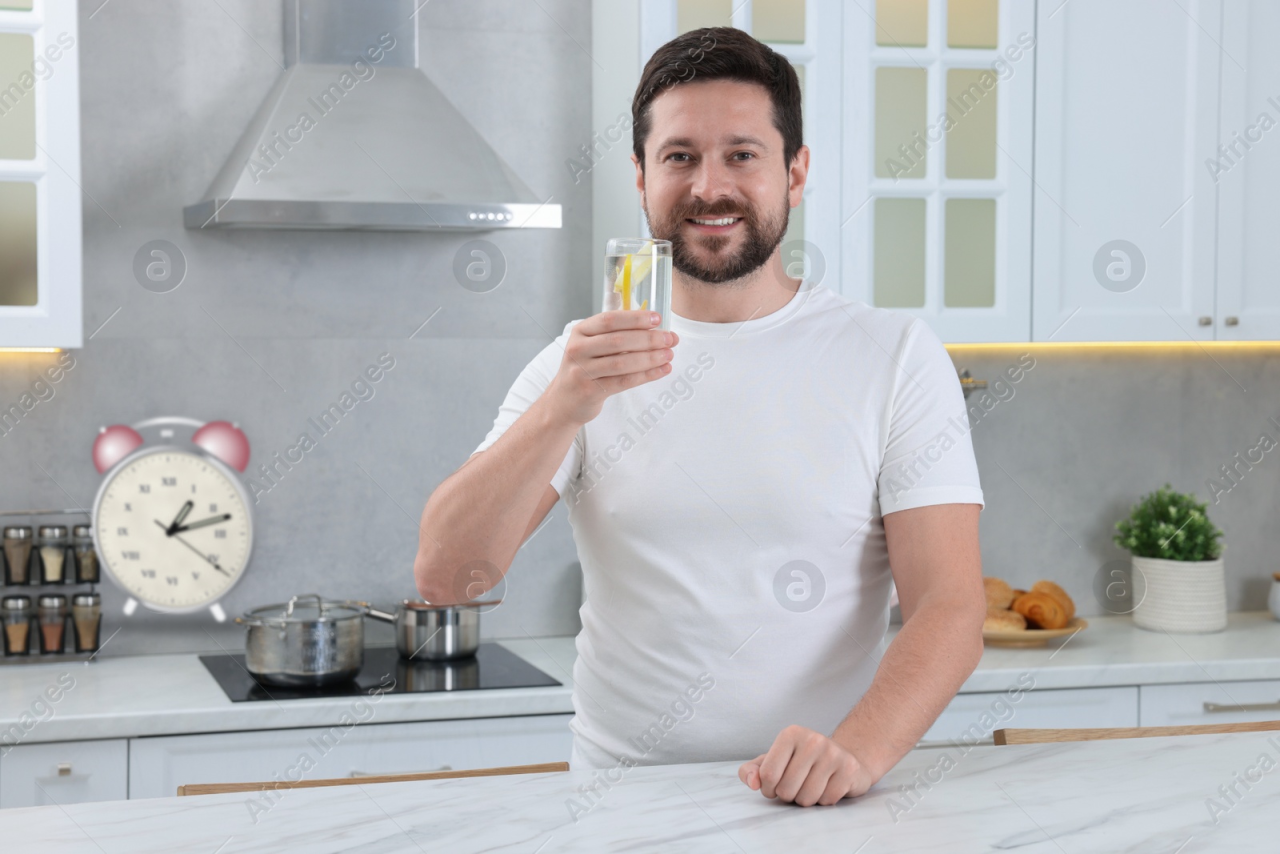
1:12:21
